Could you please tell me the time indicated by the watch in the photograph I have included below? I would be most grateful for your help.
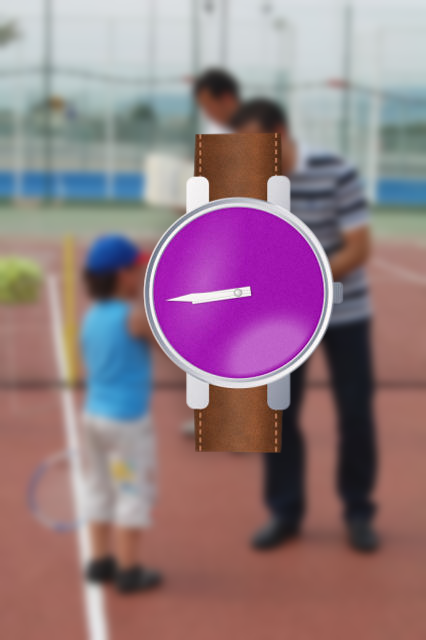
8:44
